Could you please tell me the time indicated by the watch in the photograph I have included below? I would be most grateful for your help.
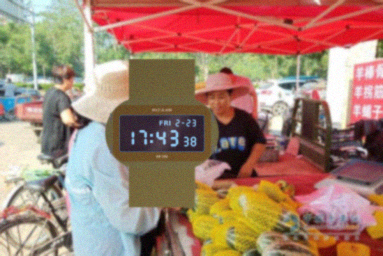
17:43:38
